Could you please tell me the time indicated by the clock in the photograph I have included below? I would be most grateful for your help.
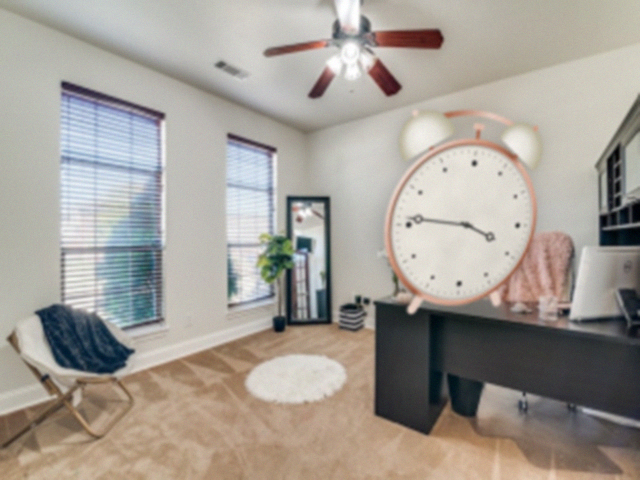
3:46
